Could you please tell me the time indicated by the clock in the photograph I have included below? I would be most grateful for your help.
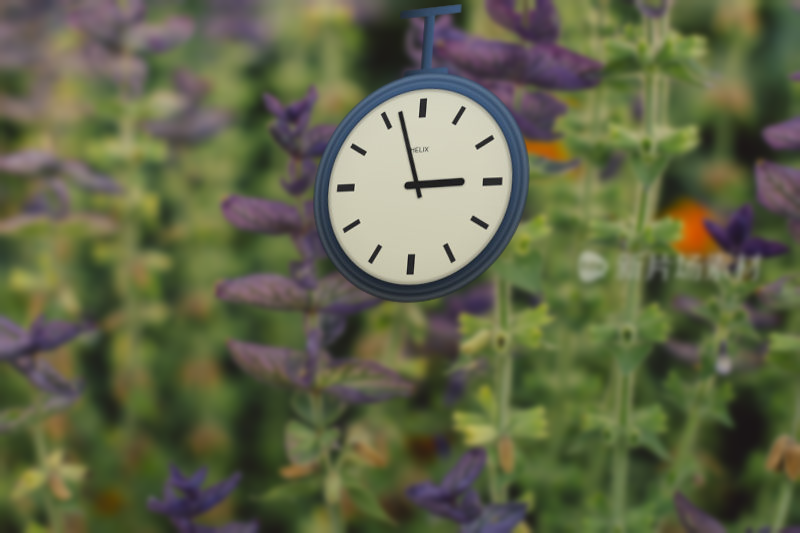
2:57
